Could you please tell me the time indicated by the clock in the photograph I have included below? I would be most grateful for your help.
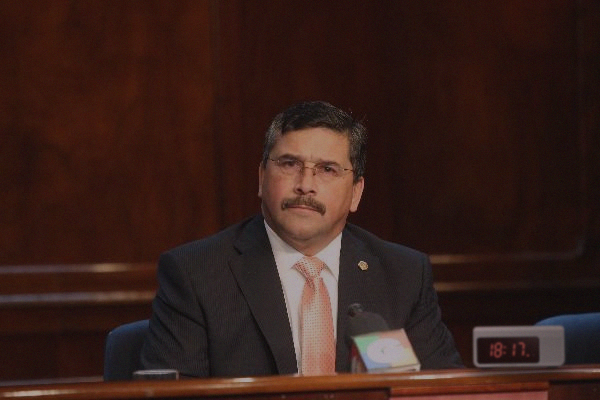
18:17
